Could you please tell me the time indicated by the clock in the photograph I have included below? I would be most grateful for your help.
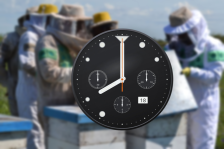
8:00
